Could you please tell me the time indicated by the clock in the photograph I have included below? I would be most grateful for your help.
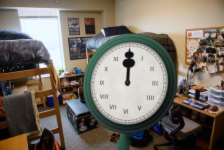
12:00
